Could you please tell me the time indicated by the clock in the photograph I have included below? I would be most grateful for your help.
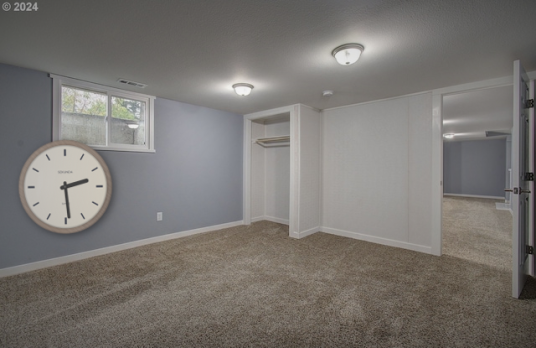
2:29
